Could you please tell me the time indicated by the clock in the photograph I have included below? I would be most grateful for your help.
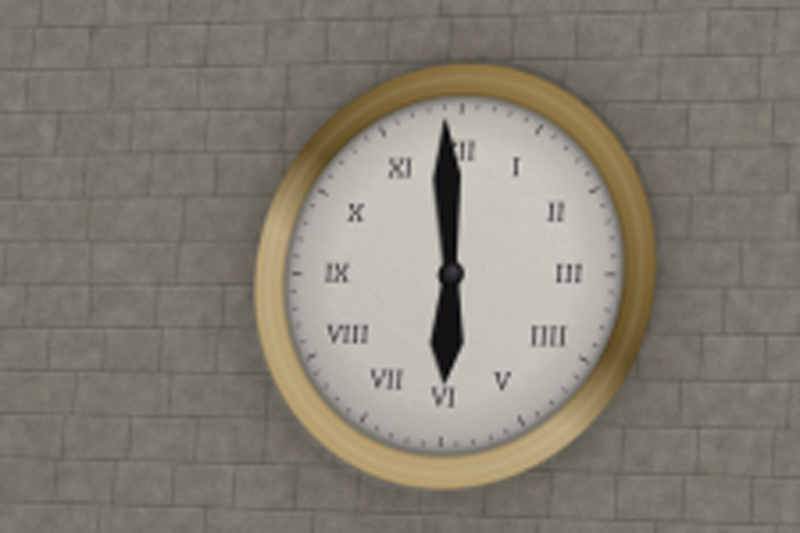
5:59
